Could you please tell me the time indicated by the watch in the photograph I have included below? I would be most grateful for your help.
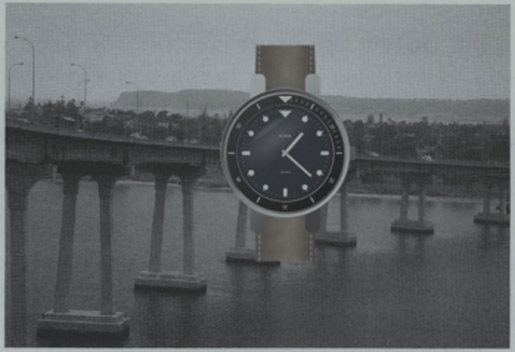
1:22
